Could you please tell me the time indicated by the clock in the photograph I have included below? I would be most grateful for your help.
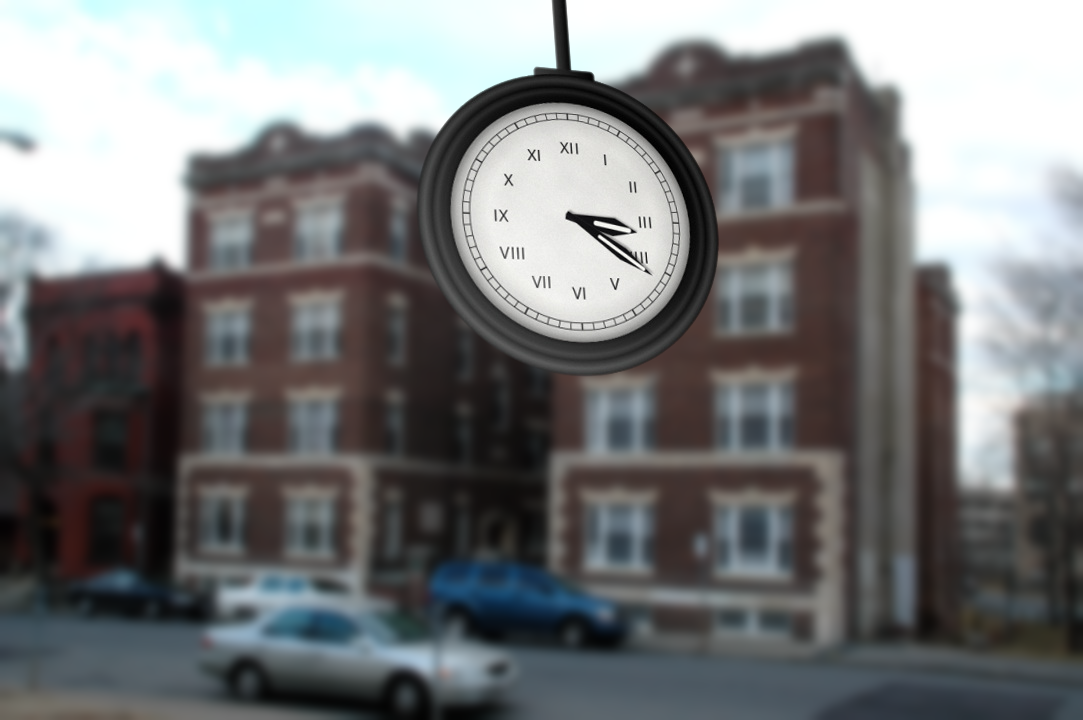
3:21
